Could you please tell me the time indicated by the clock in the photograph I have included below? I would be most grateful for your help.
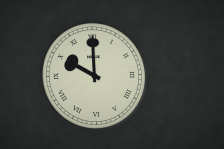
10:00
